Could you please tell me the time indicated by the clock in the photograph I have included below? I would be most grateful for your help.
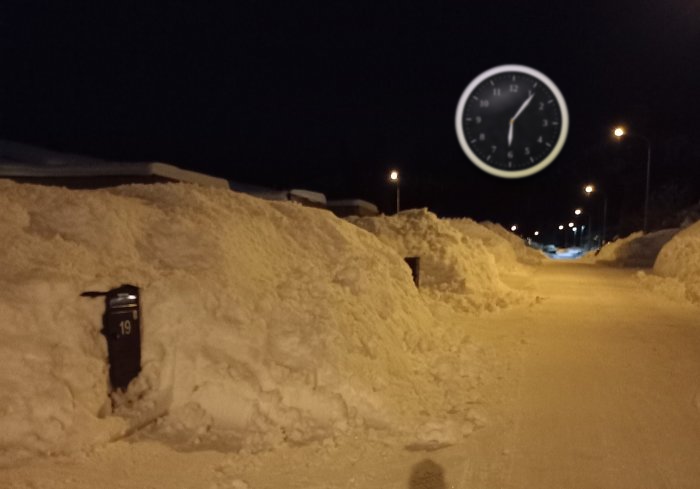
6:06
